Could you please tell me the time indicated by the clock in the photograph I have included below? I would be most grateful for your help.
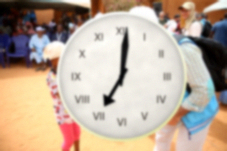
7:01
